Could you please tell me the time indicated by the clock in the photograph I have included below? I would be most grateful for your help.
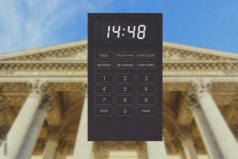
14:48
